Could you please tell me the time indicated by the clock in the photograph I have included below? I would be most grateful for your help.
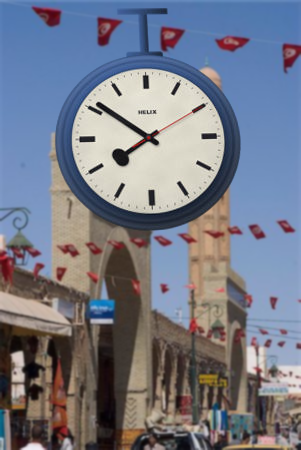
7:51:10
